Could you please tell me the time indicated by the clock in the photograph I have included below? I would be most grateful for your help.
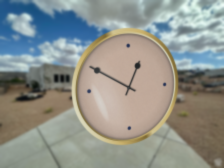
12:50
